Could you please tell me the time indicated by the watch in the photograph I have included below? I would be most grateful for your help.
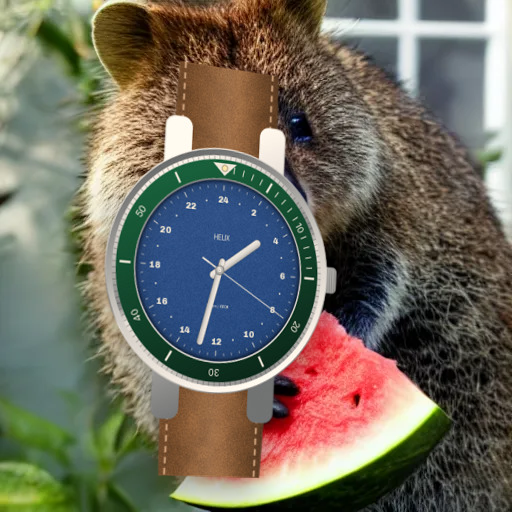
3:32:20
